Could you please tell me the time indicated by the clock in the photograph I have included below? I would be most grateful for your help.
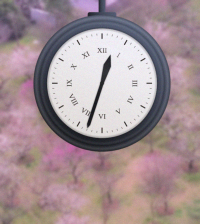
12:33
